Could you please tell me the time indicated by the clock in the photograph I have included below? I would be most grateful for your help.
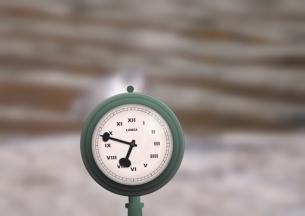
6:48
